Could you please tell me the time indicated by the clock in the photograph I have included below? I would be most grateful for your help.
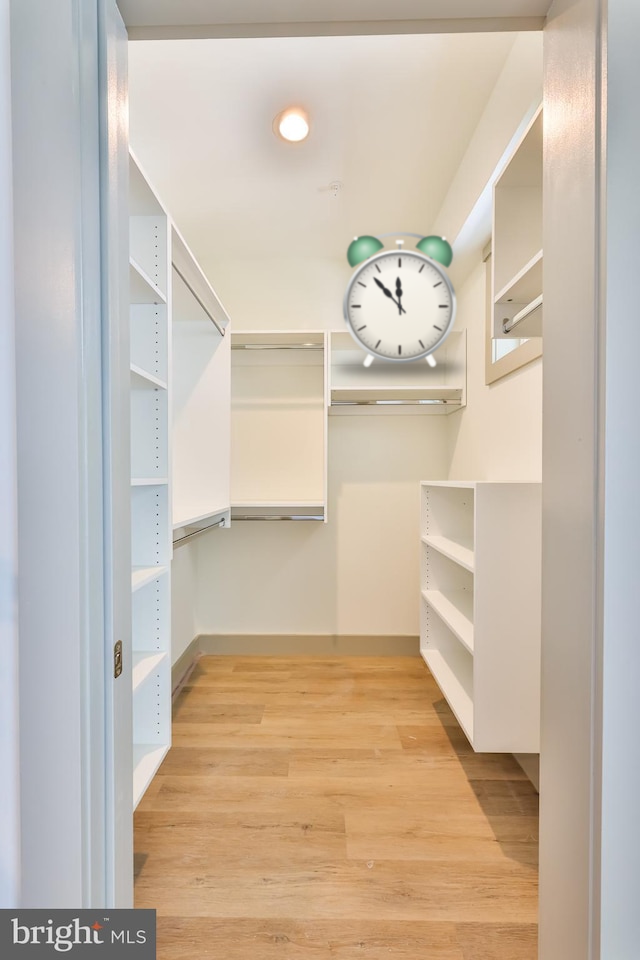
11:53
